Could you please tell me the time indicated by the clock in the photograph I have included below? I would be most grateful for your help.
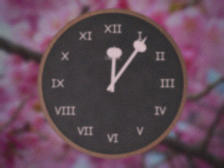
12:06
